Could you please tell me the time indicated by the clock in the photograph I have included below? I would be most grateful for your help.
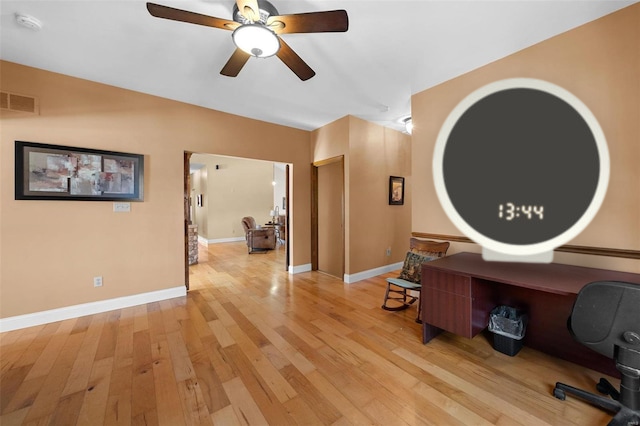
13:44
